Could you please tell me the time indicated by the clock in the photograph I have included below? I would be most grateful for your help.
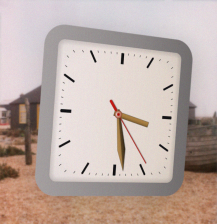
3:28:24
